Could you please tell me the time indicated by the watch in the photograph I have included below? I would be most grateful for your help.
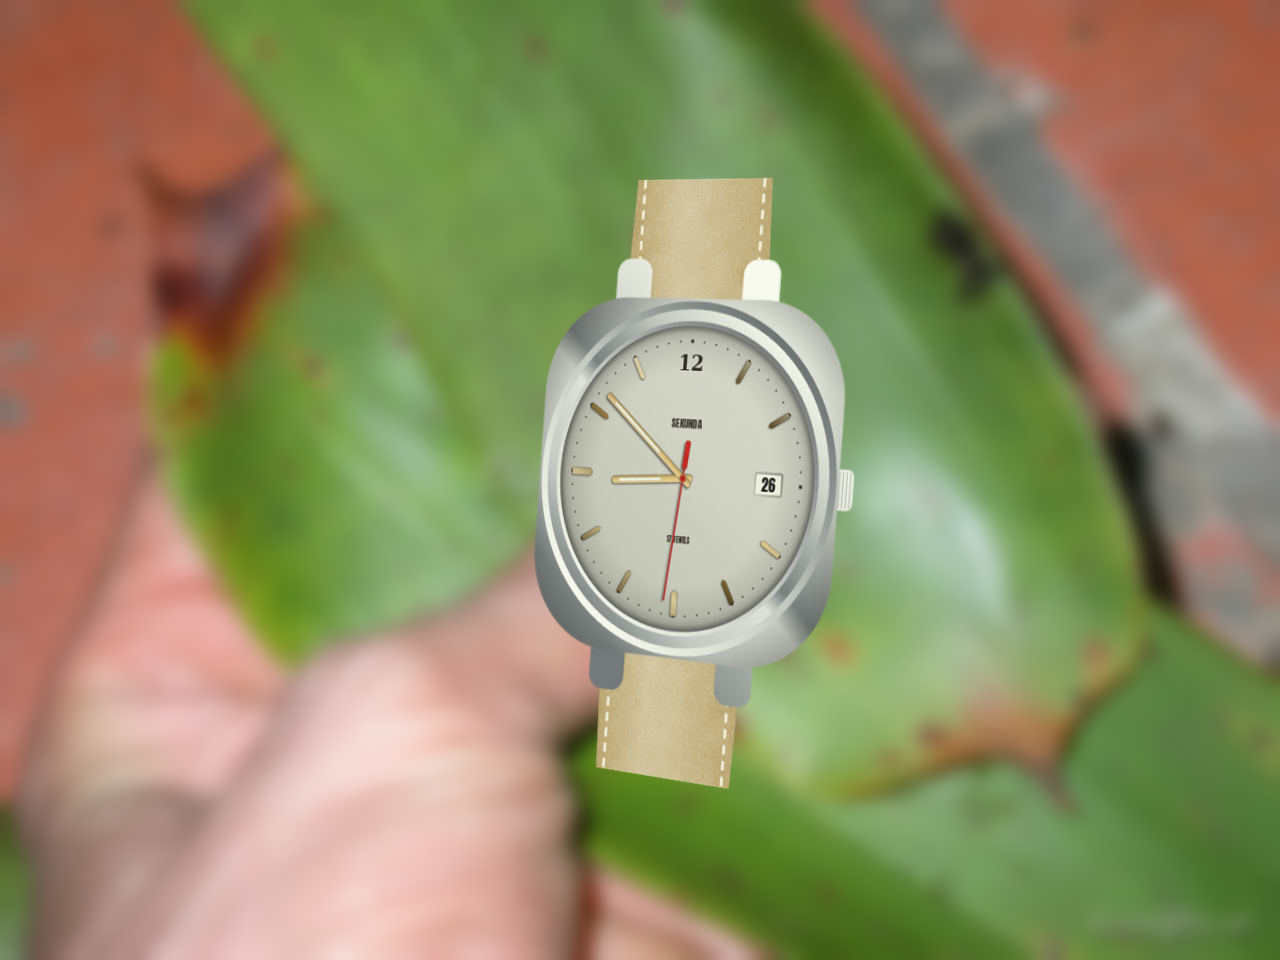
8:51:31
